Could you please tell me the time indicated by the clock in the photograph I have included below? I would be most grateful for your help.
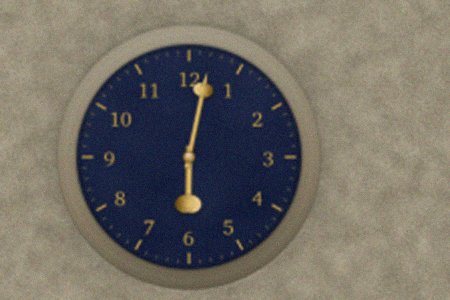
6:02
